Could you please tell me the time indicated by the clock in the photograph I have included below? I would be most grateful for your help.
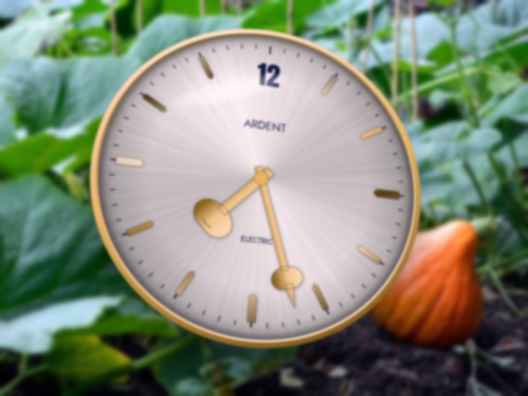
7:27
